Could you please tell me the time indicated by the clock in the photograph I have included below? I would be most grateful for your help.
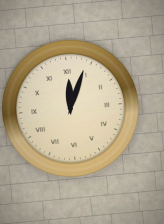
12:04
